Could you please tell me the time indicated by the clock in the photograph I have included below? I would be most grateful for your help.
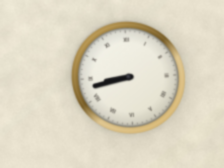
8:43
